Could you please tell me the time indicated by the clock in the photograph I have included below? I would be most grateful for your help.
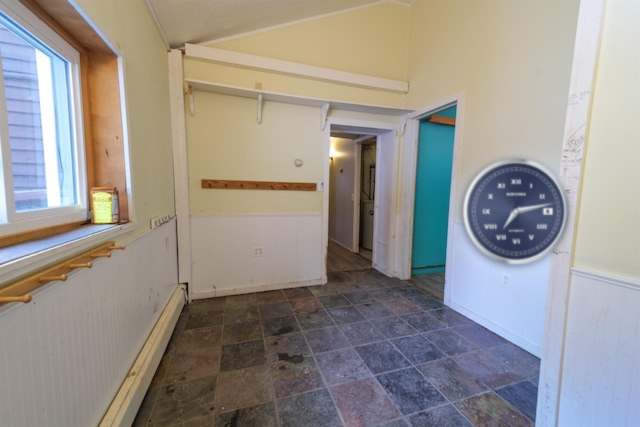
7:13
